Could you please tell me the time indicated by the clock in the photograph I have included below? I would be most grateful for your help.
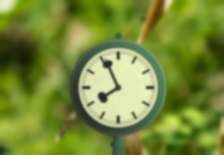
7:56
